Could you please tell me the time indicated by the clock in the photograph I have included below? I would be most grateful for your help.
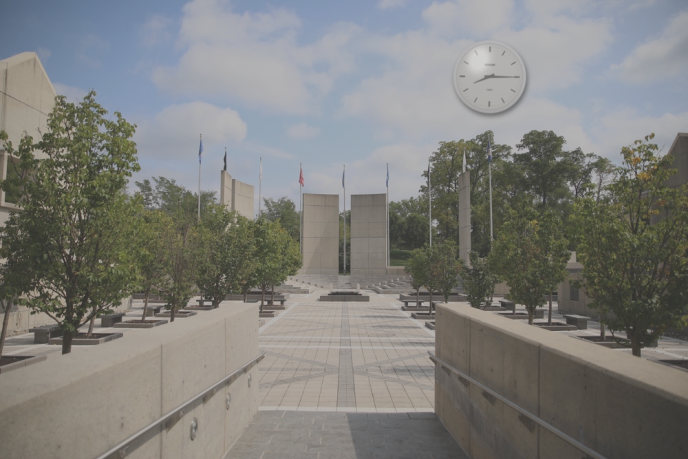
8:15
